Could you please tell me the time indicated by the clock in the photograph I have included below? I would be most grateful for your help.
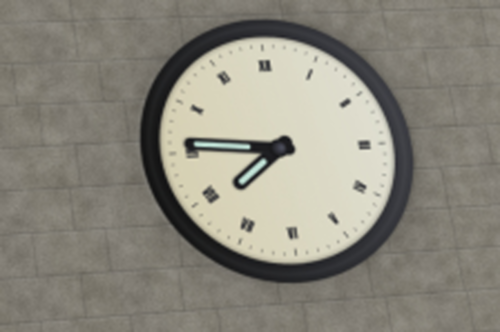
7:46
